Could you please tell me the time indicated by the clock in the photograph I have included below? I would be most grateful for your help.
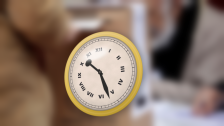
10:27
